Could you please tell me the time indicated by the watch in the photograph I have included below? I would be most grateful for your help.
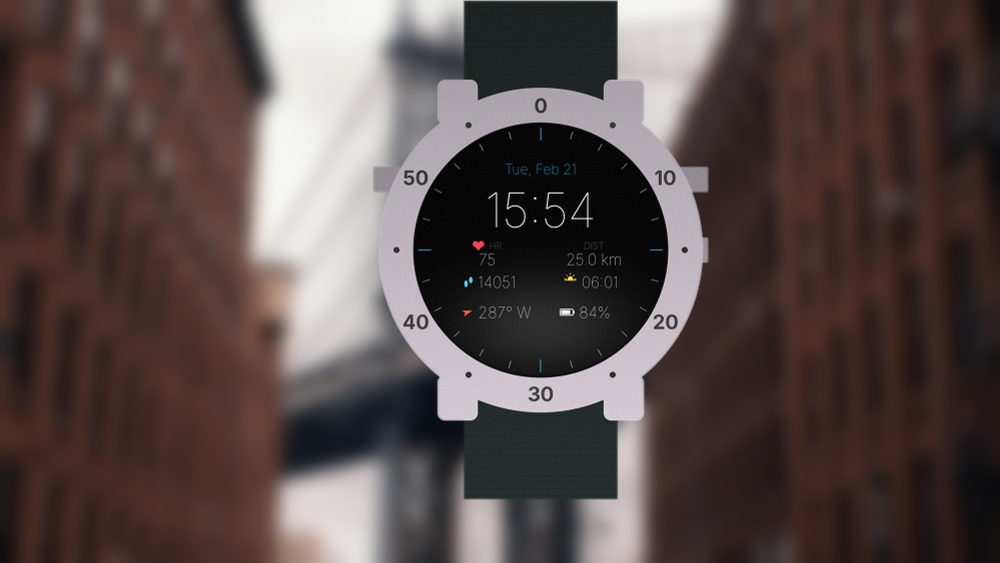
15:54
